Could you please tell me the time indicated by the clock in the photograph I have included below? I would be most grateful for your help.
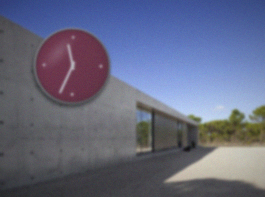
11:34
